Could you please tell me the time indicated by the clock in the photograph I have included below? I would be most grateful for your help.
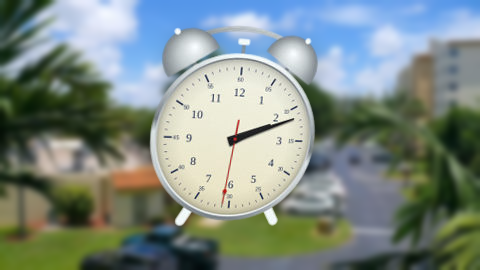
2:11:31
